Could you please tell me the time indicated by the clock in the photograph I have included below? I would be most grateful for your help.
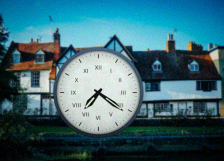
7:21
